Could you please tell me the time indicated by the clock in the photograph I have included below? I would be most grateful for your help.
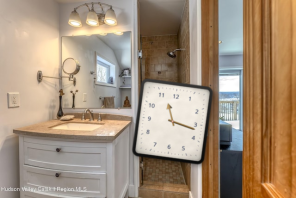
11:17
